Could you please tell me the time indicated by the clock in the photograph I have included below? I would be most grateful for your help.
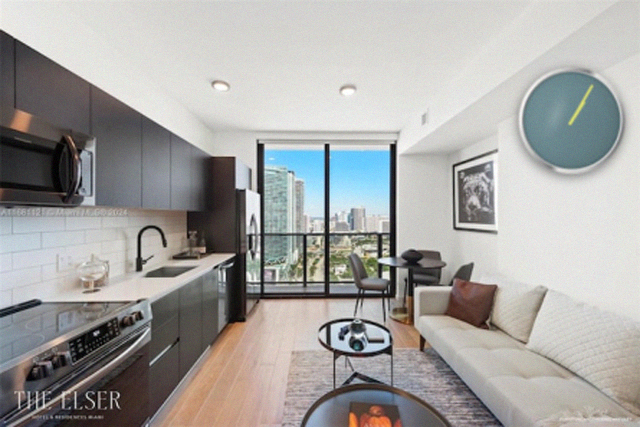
1:05
